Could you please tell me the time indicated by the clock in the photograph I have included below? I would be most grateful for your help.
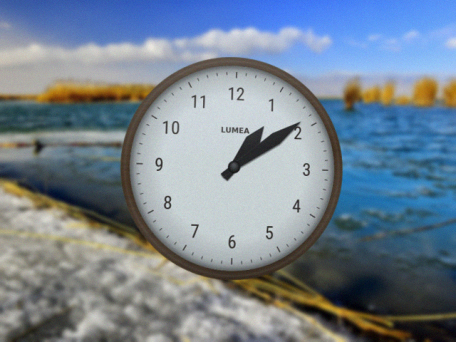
1:09
